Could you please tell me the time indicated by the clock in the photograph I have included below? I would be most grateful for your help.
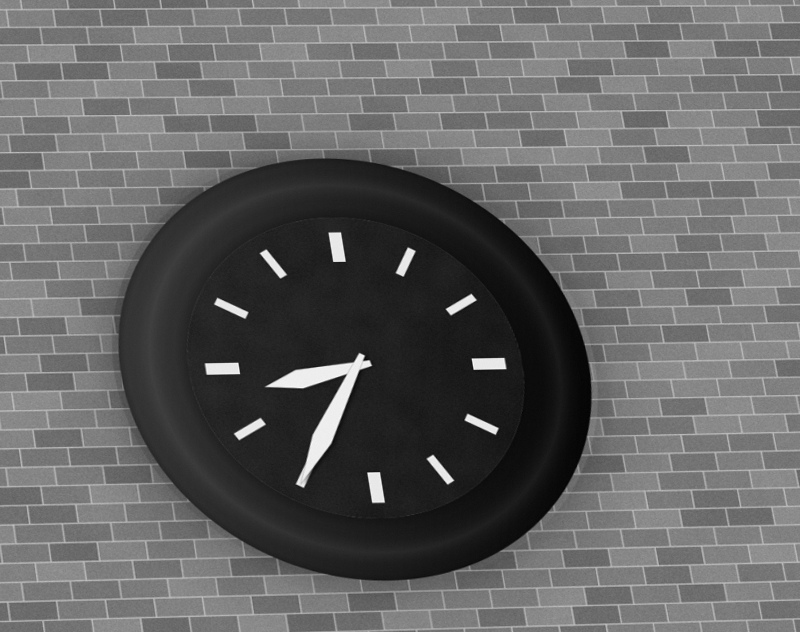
8:35
